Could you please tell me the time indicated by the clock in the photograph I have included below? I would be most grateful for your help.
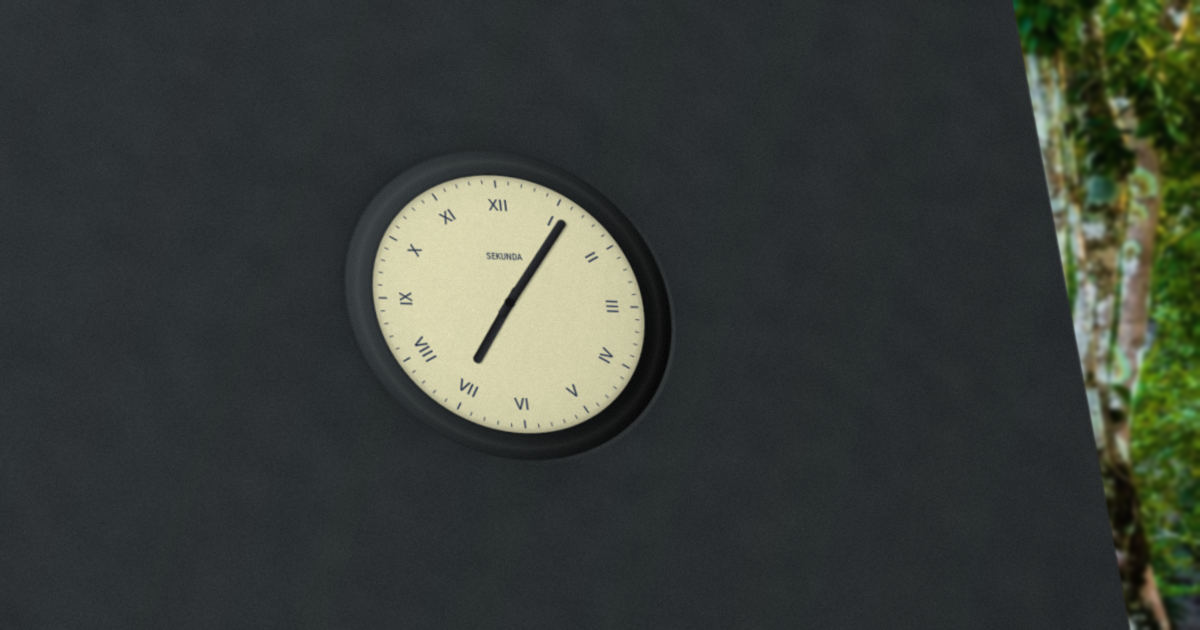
7:06
